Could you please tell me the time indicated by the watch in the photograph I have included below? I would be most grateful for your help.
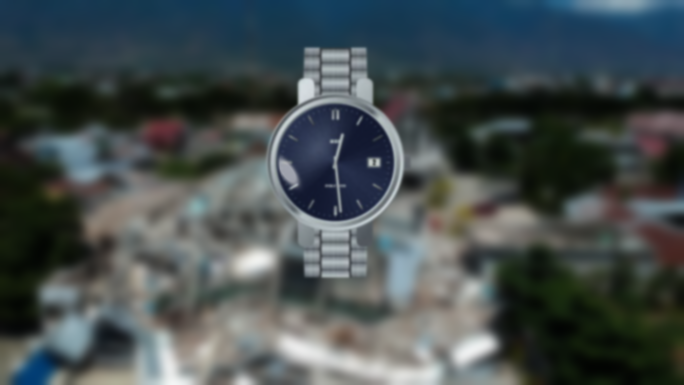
12:29
